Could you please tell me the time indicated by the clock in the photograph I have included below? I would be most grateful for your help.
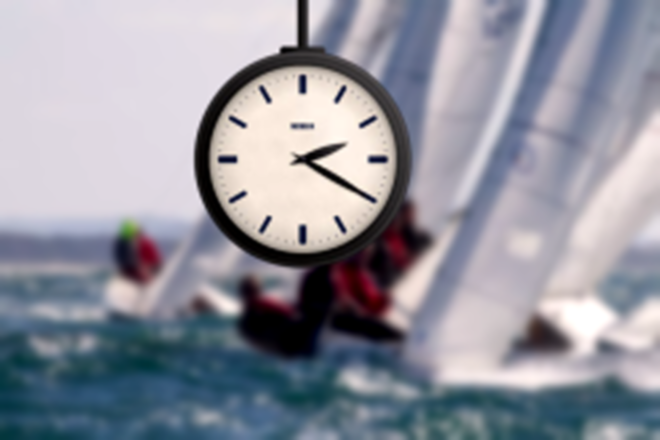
2:20
